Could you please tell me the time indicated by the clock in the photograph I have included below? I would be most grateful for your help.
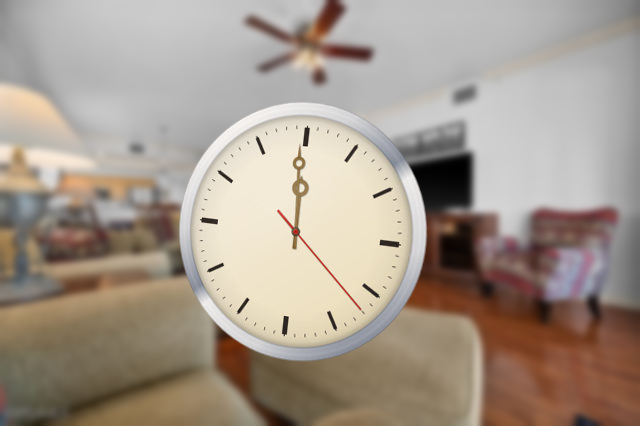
11:59:22
